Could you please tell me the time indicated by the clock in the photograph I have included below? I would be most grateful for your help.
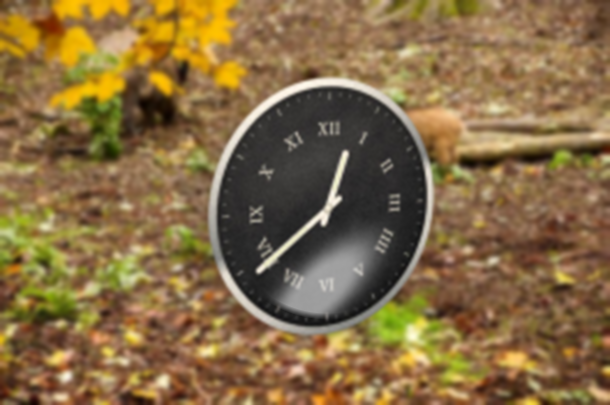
12:39
